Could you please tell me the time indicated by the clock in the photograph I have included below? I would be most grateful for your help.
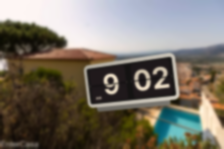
9:02
